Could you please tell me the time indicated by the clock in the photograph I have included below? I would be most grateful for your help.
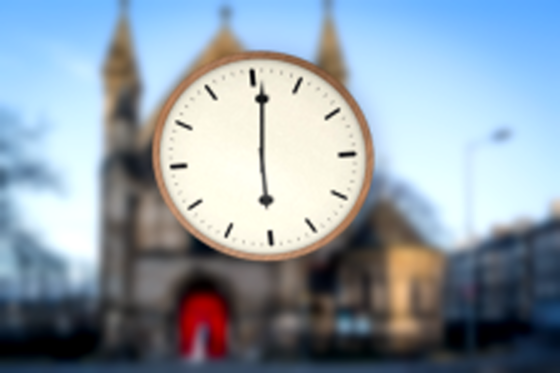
6:01
